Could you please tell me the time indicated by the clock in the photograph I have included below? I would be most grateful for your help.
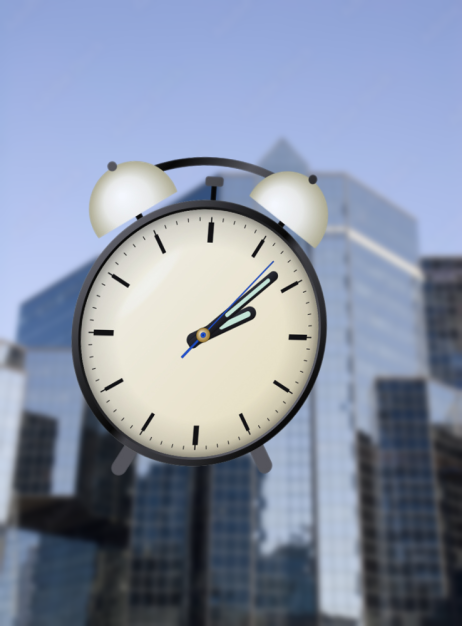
2:08:07
